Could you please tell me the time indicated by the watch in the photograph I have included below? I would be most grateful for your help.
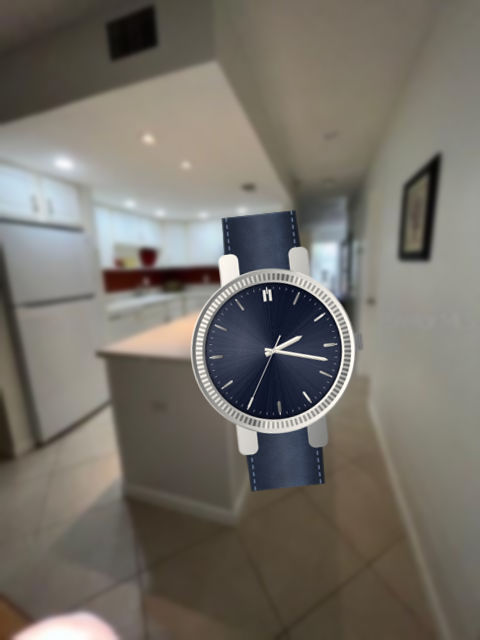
2:17:35
